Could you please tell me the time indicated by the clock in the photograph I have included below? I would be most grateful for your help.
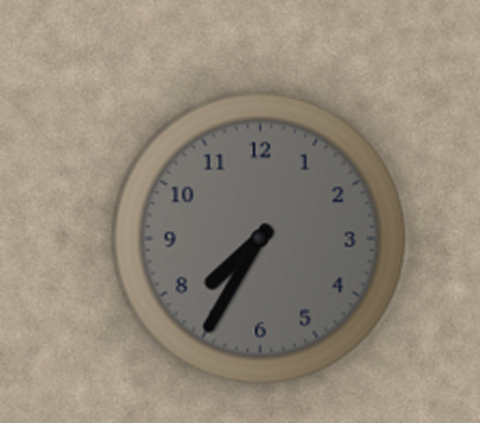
7:35
